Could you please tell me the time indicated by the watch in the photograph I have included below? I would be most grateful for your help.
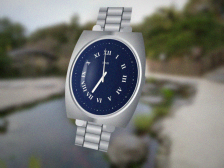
6:59
